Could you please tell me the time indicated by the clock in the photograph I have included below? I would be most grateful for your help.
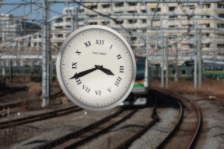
3:41
